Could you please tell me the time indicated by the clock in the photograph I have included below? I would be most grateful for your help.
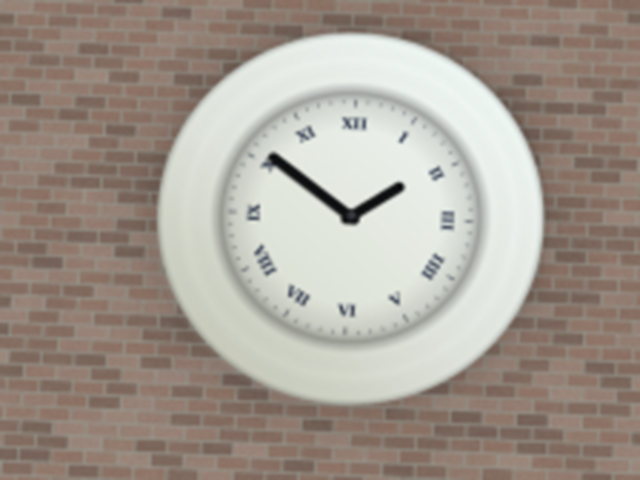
1:51
